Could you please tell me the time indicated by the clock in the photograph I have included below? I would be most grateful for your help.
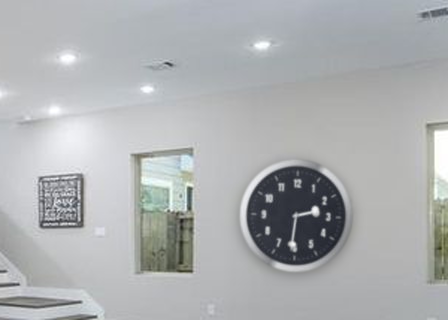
2:31
